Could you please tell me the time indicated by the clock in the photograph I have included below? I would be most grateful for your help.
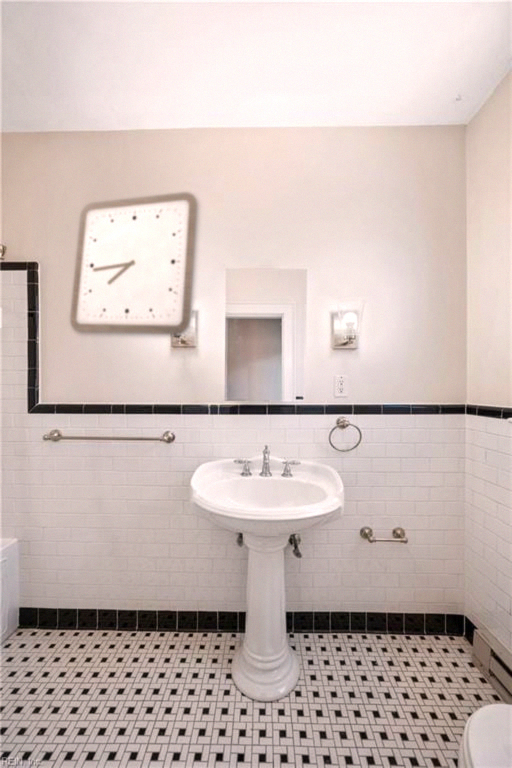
7:44
